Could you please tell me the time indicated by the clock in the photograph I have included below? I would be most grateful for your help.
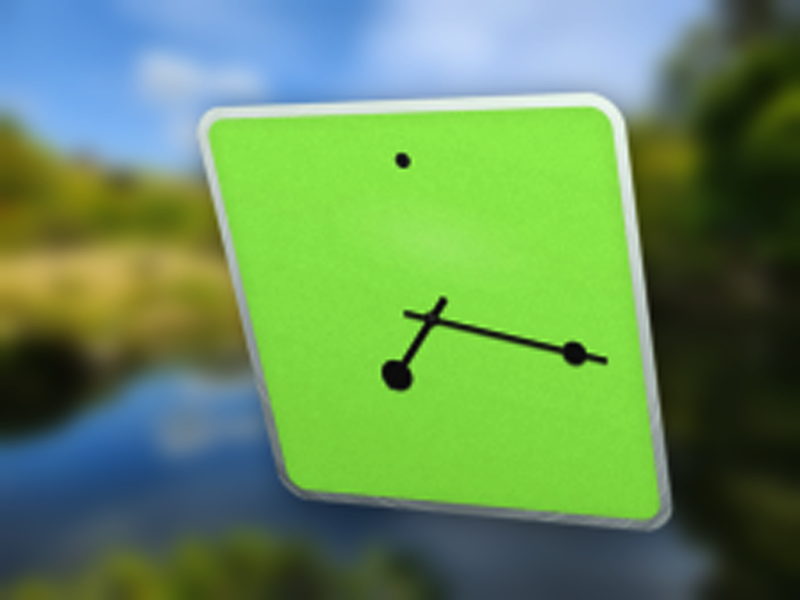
7:17
